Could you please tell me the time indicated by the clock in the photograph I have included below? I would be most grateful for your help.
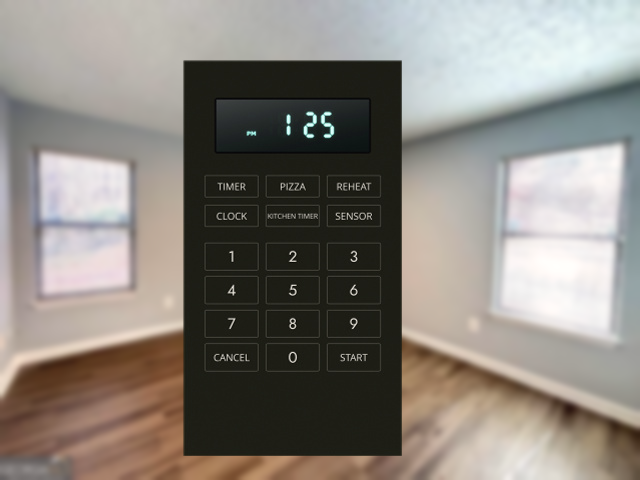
1:25
